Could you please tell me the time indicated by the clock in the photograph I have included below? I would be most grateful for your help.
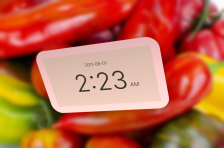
2:23
